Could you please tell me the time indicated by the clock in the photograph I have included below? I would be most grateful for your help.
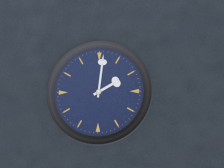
2:01
